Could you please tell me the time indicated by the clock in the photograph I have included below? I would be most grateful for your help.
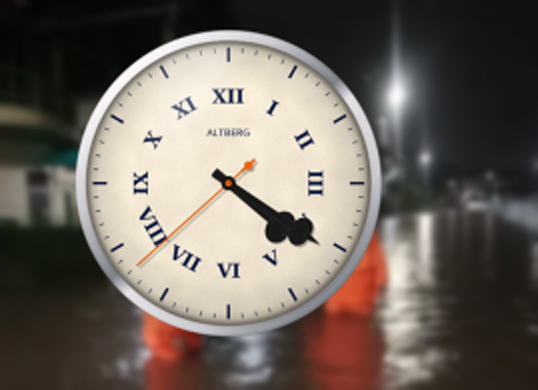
4:20:38
